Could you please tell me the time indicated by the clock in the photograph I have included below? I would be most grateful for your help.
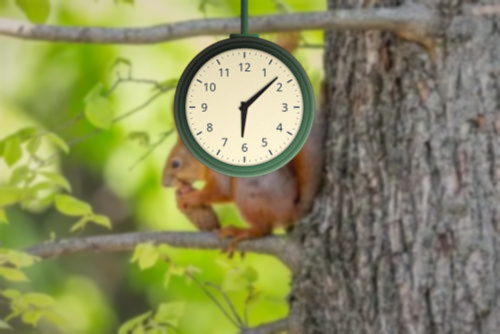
6:08
